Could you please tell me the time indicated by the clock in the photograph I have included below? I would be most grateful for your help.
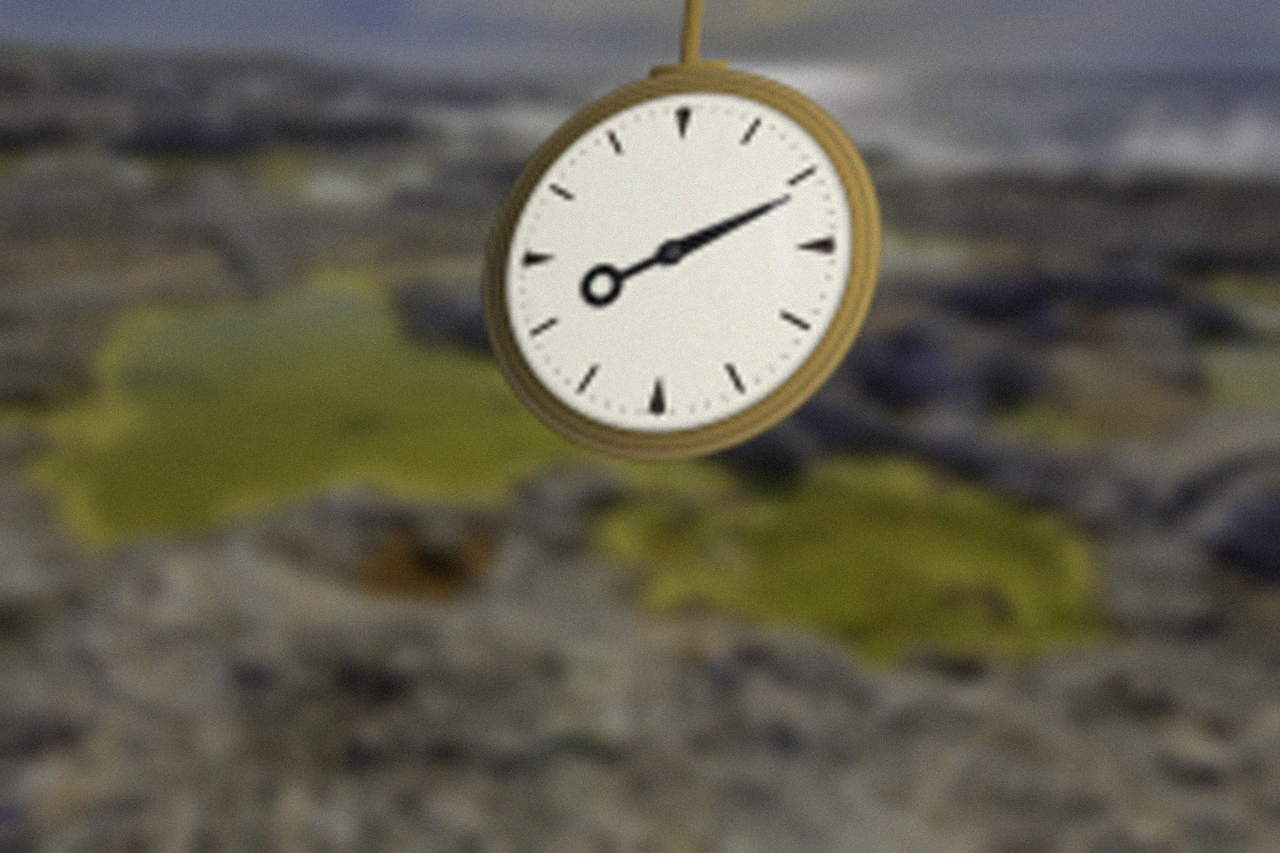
8:11
